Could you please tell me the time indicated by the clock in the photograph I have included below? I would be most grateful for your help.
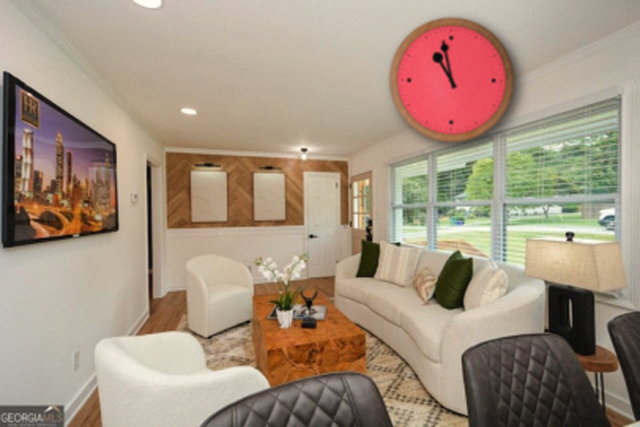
10:58
